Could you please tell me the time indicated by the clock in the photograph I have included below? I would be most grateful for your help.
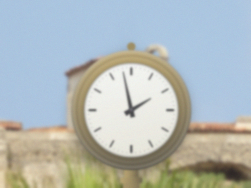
1:58
